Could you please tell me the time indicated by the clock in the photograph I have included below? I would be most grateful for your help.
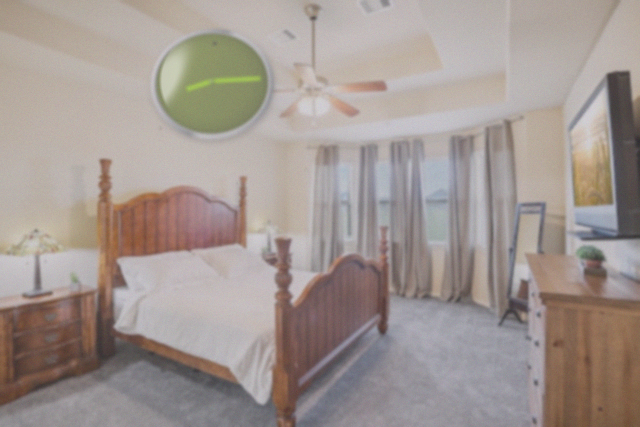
8:14
